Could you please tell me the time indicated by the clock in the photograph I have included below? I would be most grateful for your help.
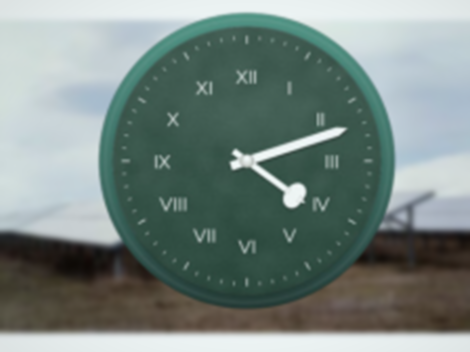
4:12
